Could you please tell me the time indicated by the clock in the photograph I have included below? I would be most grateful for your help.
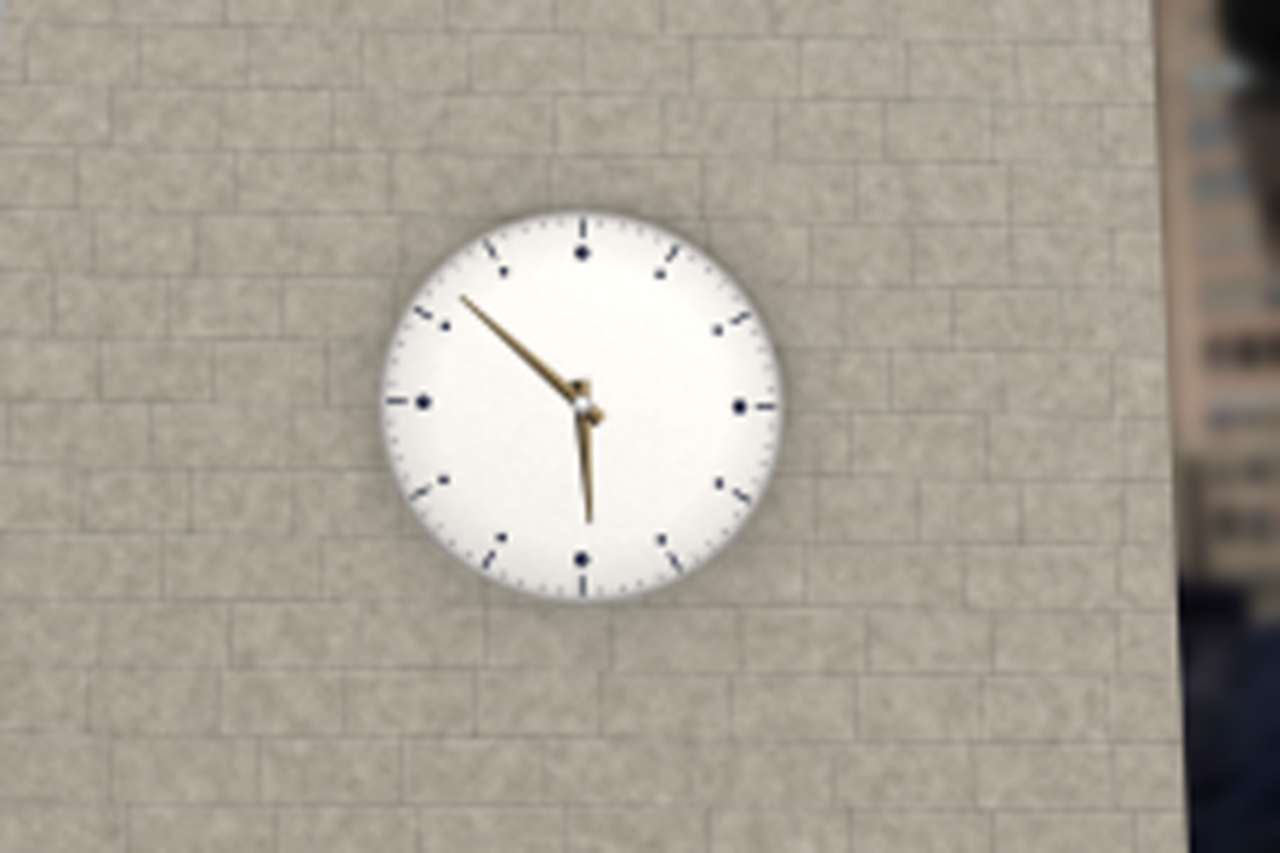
5:52
